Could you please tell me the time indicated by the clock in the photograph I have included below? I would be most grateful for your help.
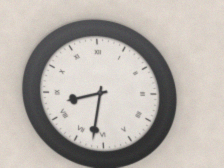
8:32
